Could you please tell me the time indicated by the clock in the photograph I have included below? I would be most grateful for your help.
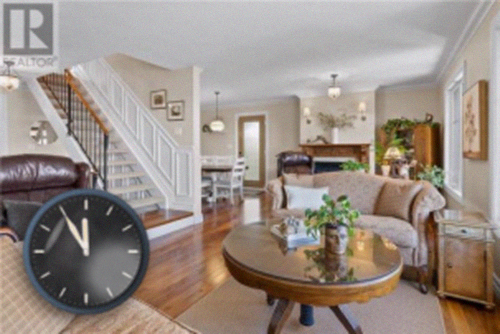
11:55
